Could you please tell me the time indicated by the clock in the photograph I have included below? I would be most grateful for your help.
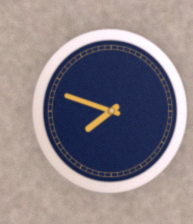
7:48
